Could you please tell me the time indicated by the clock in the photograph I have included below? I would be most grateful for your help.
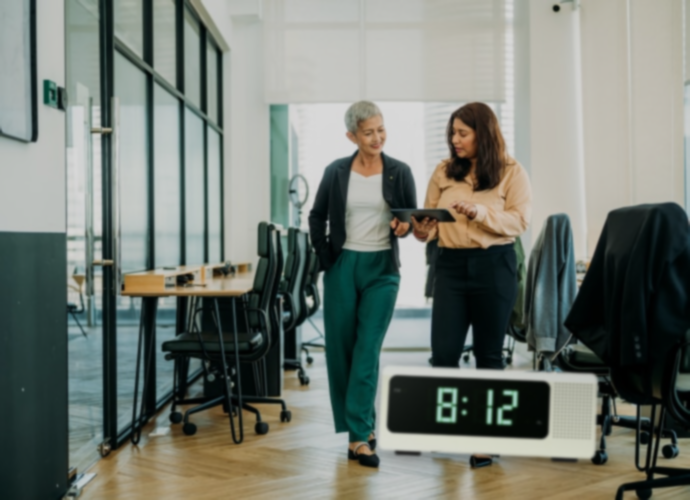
8:12
